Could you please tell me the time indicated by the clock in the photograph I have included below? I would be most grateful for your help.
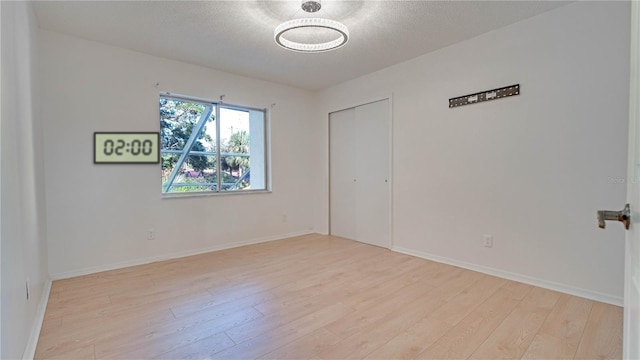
2:00
